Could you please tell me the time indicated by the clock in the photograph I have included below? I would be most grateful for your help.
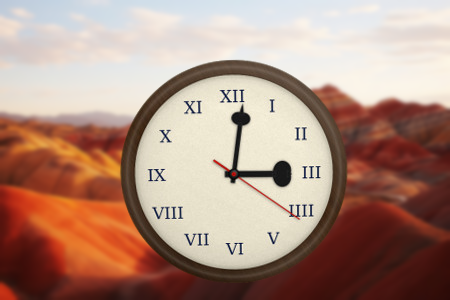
3:01:21
